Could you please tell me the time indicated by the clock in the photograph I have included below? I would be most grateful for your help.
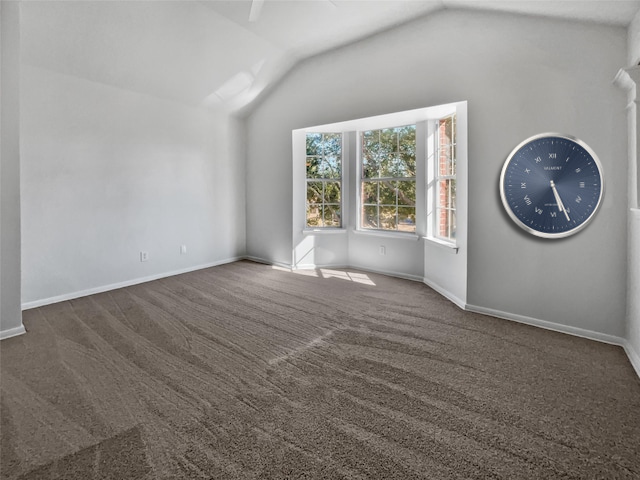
5:26
